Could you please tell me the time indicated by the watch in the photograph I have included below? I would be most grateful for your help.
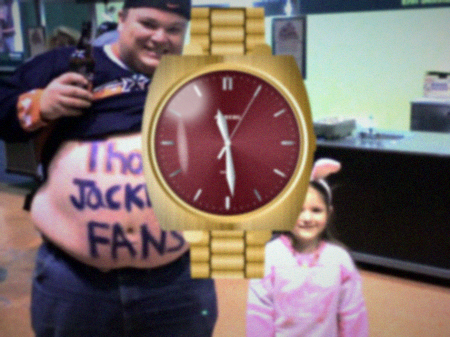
11:29:05
